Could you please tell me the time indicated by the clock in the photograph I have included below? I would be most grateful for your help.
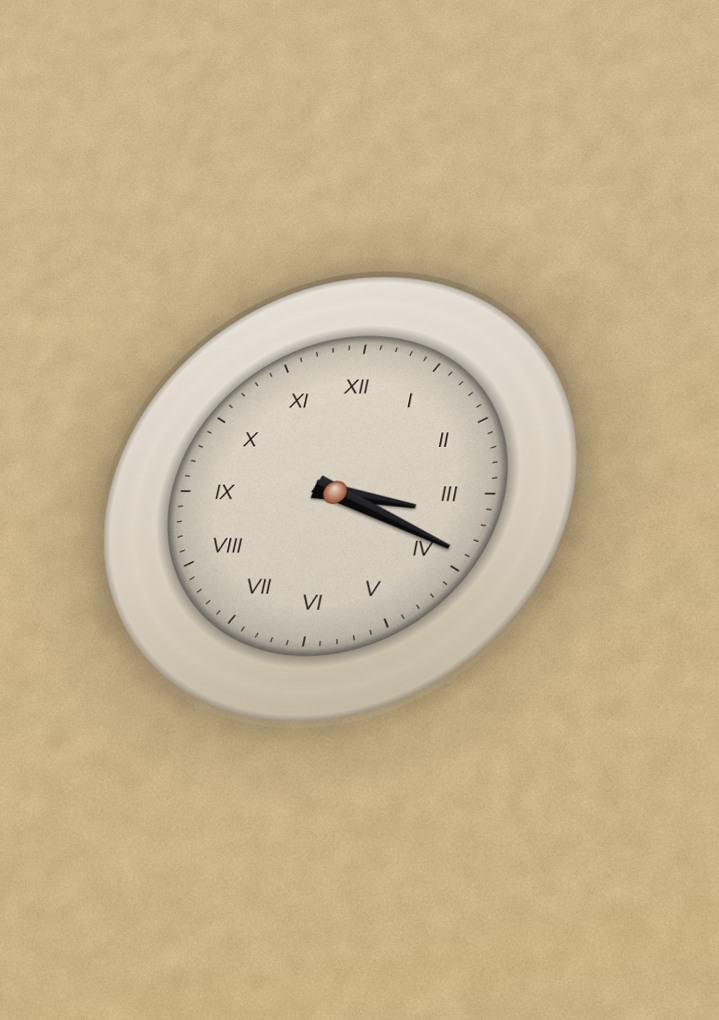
3:19
